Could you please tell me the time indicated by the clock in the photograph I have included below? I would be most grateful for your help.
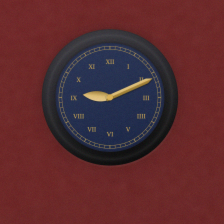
9:11
